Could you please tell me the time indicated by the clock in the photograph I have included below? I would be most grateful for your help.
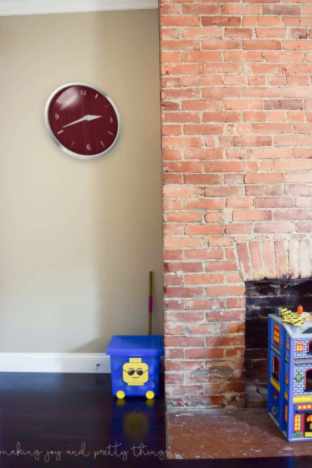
2:41
